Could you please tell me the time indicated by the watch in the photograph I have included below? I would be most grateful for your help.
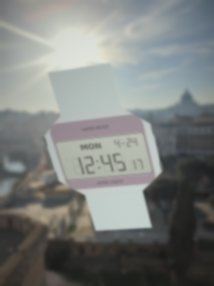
12:45
